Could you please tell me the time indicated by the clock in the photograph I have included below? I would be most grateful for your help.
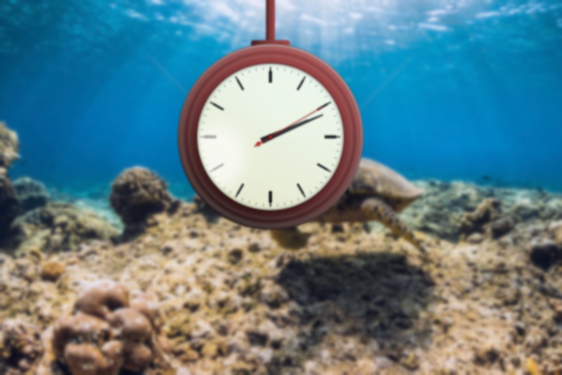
2:11:10
